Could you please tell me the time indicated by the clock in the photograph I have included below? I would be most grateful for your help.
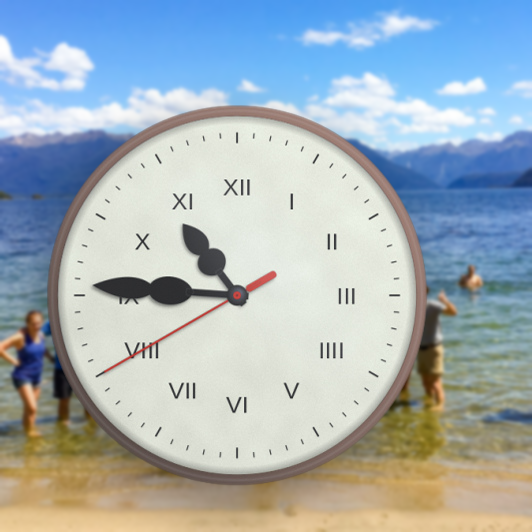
10:45:40
